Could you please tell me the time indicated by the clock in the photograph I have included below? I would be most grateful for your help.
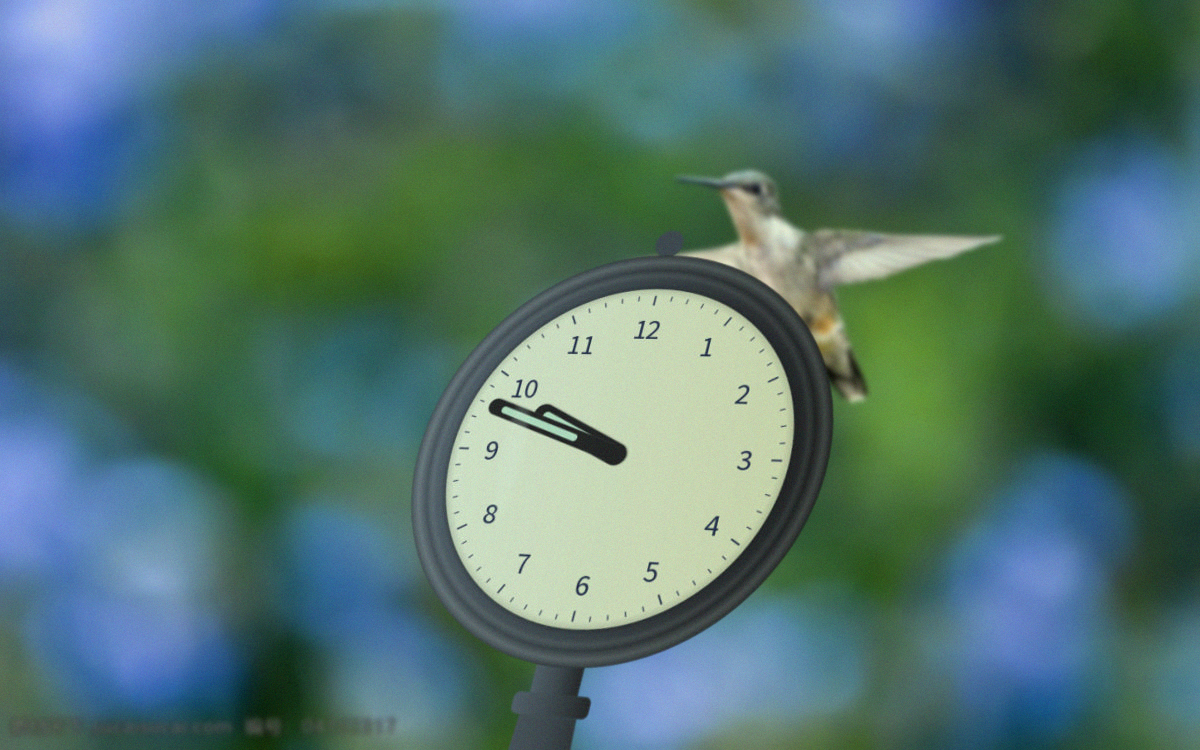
9:48
